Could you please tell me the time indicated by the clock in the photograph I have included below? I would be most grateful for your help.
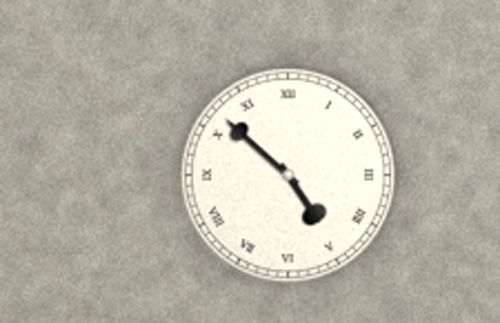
4:52
